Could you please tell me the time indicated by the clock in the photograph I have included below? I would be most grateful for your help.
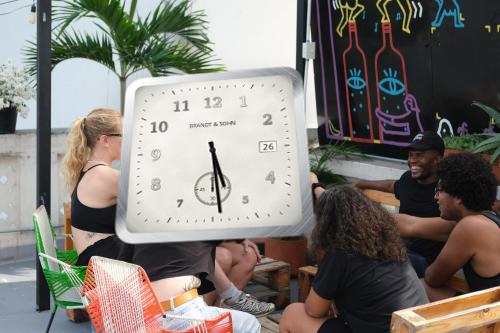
5:29
